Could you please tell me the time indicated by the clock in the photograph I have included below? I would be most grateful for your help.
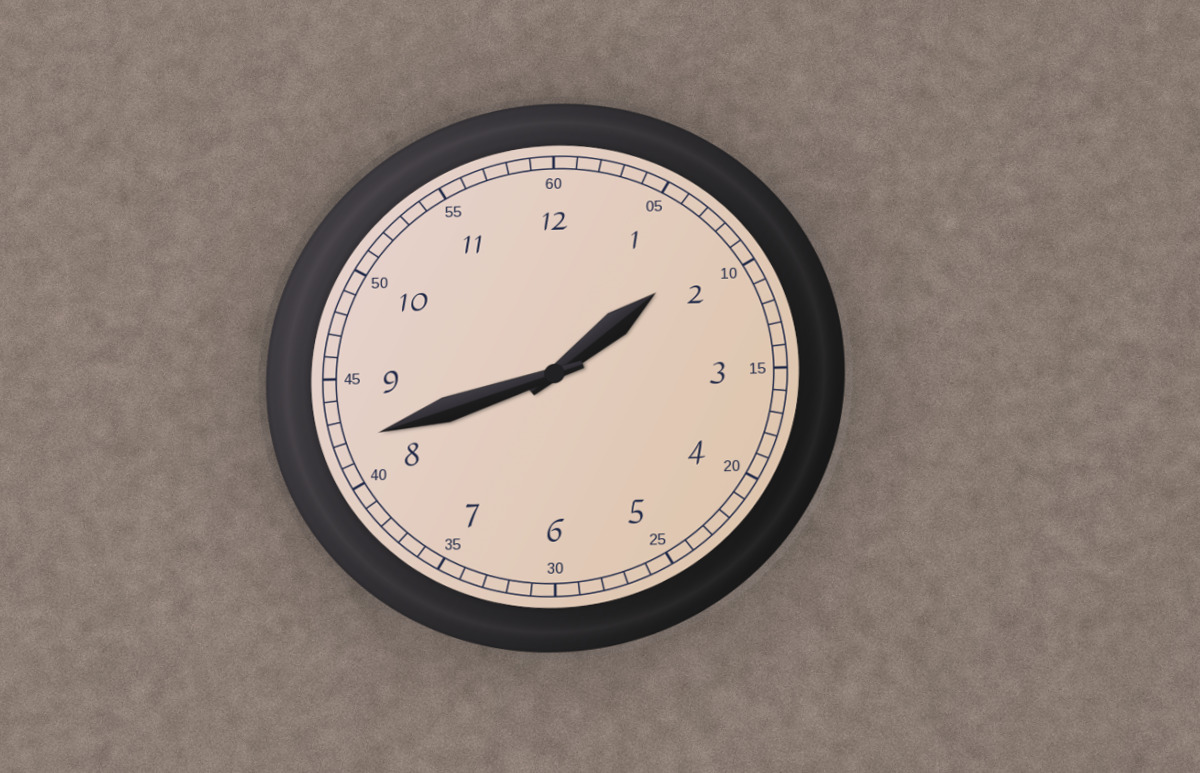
1:42
